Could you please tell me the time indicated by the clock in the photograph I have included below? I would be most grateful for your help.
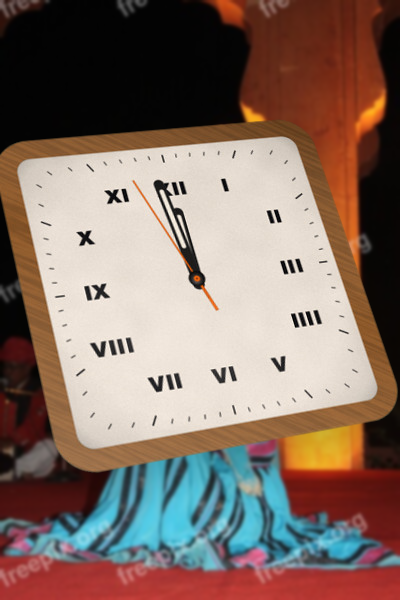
11:58:57
